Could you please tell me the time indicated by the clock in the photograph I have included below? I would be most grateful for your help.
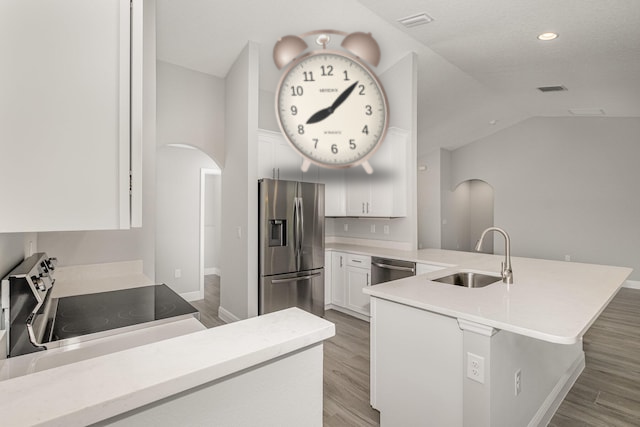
8:08
